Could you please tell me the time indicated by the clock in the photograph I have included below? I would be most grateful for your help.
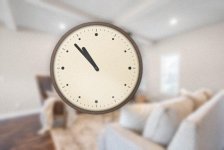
10:53
